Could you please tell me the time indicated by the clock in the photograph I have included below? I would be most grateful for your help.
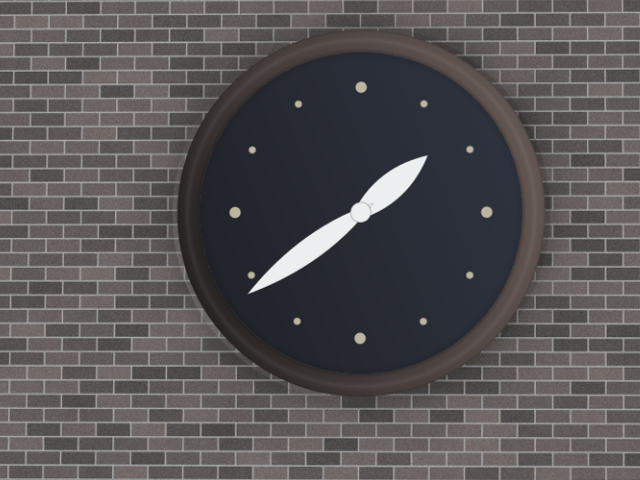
1:39
